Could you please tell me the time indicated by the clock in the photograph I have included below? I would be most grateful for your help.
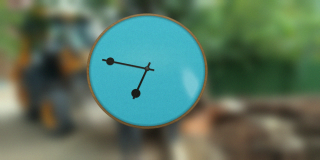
6:47
